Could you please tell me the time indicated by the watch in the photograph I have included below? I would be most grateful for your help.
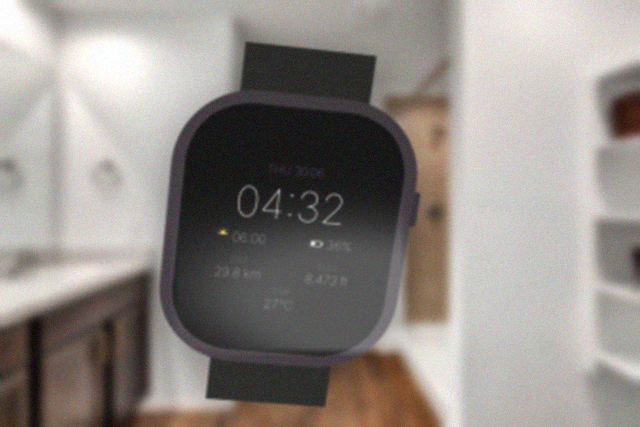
4:32
